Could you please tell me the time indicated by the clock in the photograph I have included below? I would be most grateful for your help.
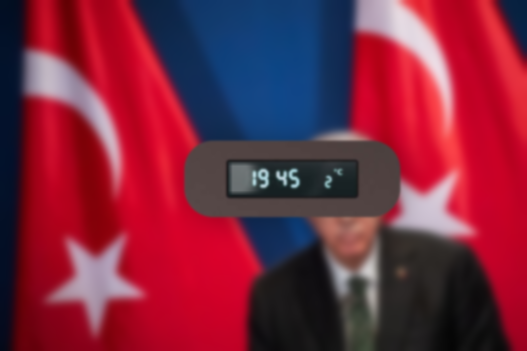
19:45
